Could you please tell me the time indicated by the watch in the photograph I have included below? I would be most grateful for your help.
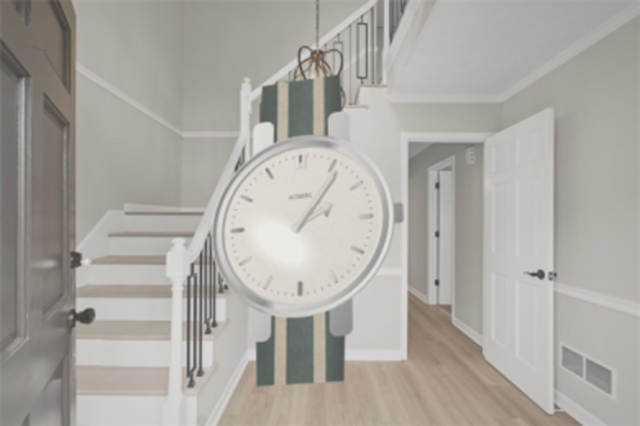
2:06
